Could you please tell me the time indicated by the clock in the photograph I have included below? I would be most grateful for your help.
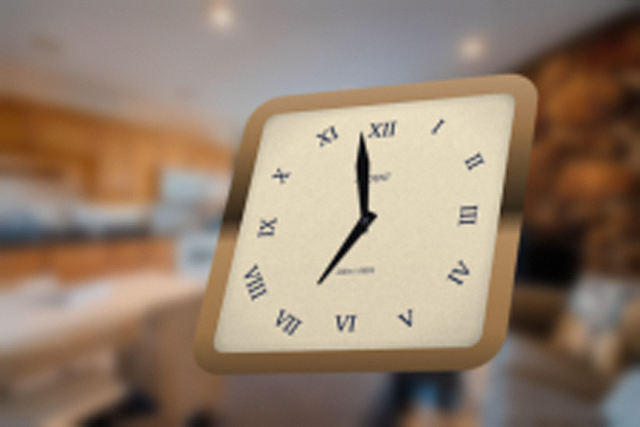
6:58
